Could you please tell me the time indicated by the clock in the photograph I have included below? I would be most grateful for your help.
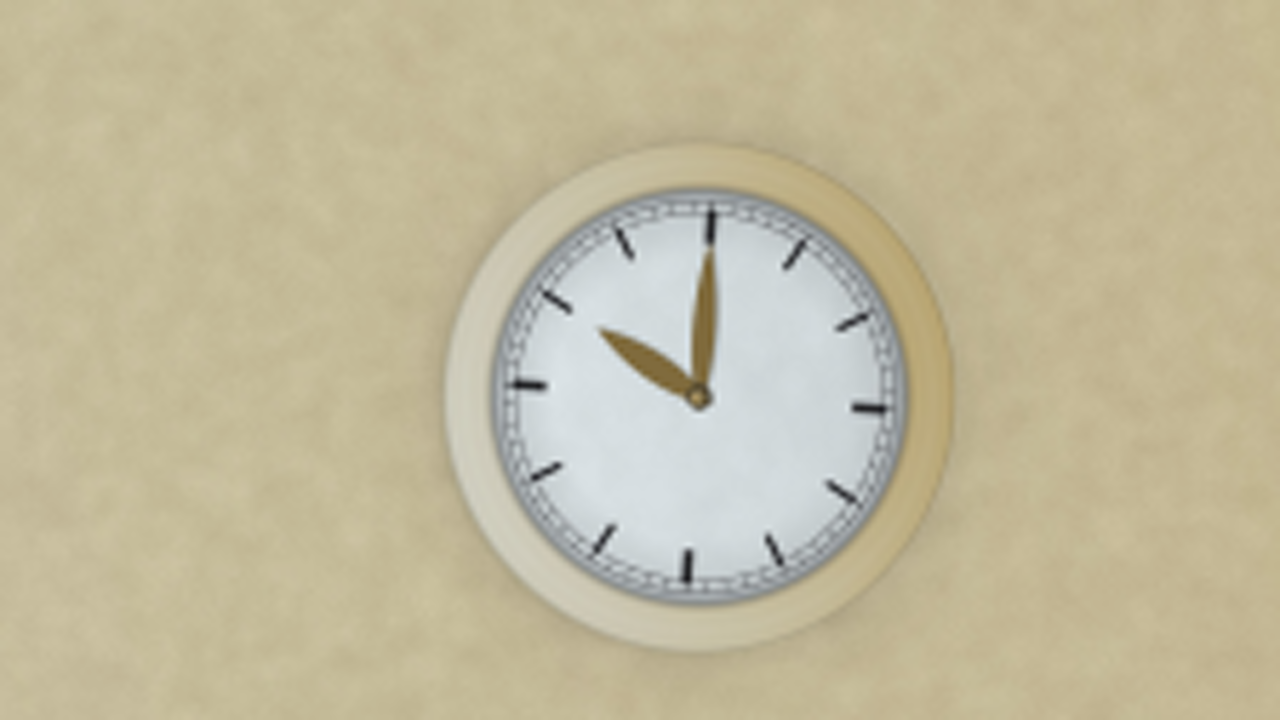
10:00
